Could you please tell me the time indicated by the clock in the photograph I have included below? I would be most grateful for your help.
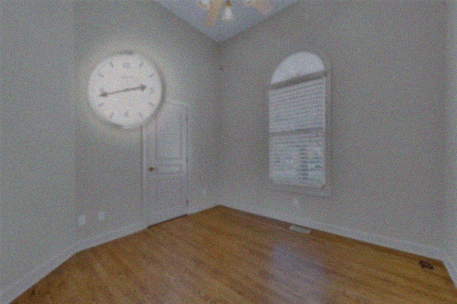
2:43
